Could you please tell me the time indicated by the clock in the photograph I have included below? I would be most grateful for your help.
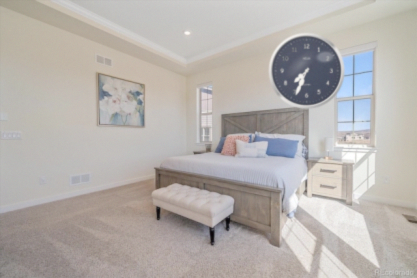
7:34
